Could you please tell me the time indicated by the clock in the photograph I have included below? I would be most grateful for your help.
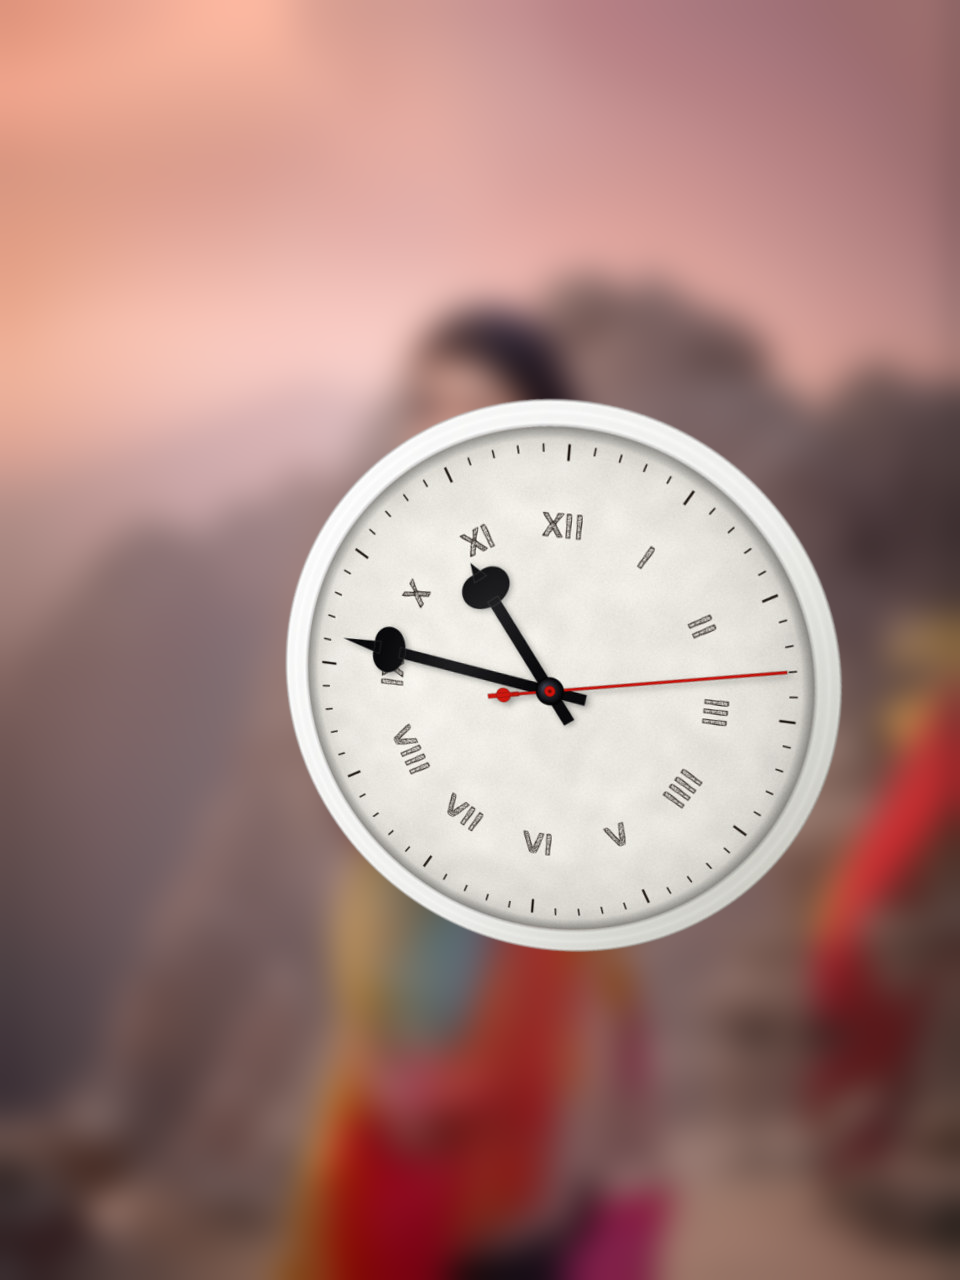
10:46:13
